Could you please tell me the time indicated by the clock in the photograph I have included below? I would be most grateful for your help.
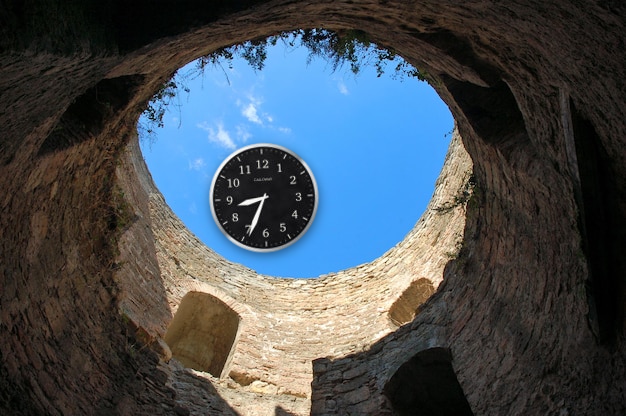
8:34
